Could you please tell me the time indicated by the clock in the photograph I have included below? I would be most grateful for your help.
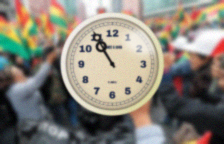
10:55
